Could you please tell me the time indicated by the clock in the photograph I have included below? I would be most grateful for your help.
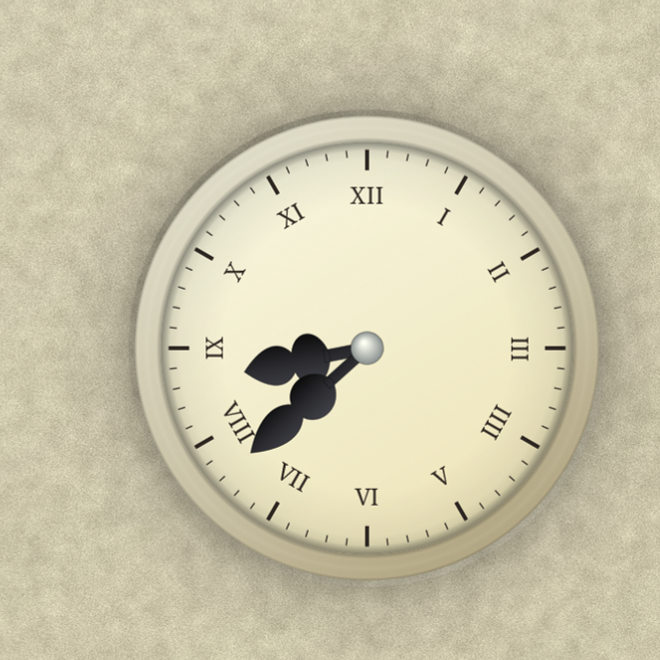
8:38
